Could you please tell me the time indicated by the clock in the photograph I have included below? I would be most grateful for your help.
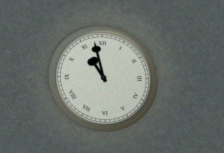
10:58
